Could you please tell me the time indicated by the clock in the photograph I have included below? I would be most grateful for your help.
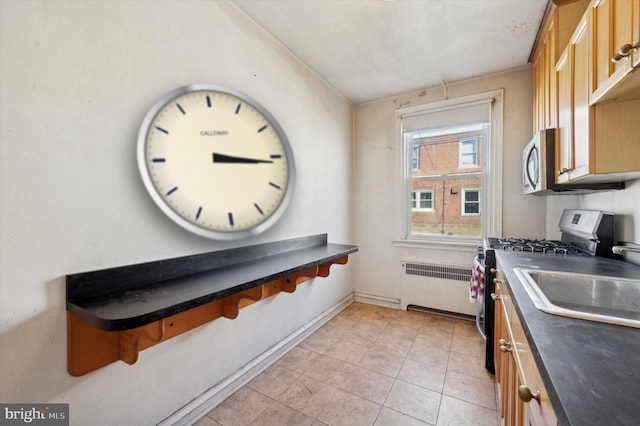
3:16
